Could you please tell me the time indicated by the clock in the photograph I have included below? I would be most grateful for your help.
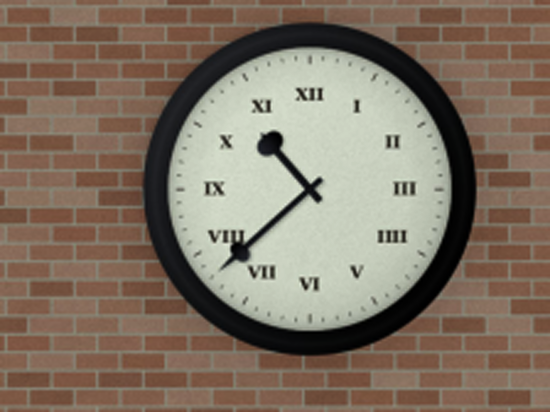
10:38
